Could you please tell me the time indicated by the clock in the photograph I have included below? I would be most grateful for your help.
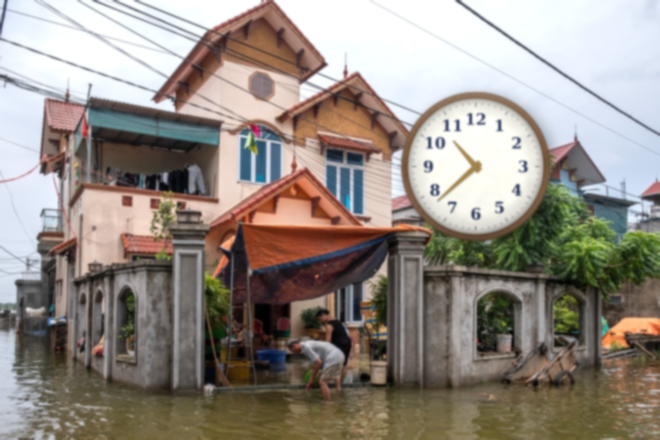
10:38
